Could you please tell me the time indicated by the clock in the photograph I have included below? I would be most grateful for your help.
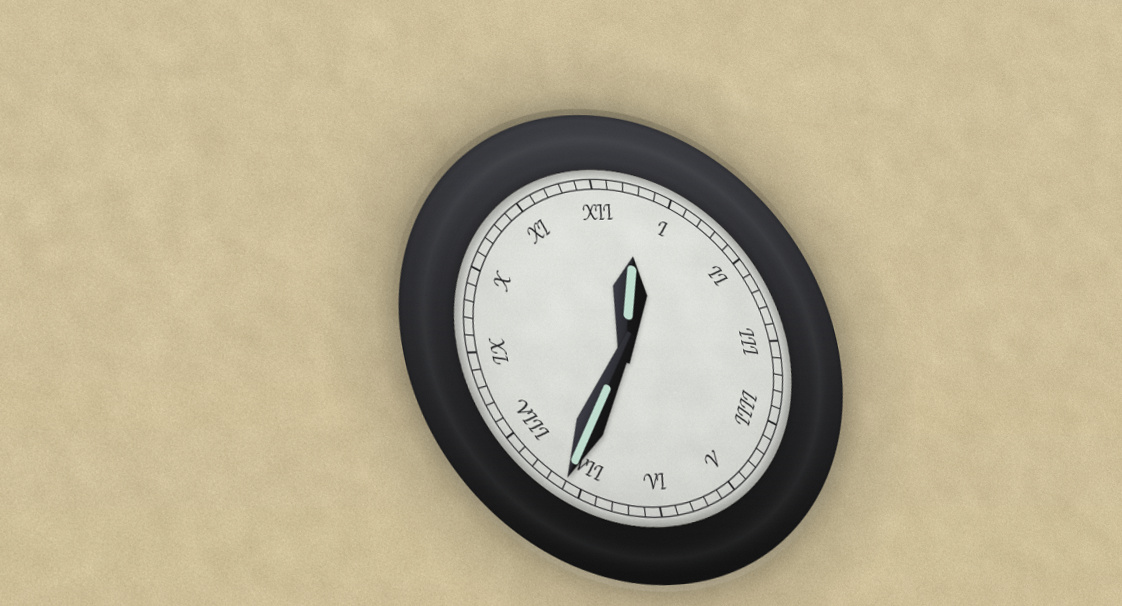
12:36
